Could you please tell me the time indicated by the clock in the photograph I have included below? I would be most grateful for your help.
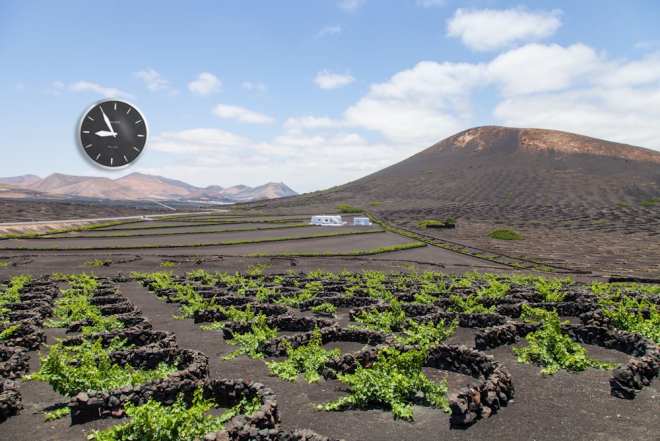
8:55
